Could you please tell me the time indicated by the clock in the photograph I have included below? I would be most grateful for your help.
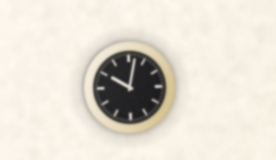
10:02
